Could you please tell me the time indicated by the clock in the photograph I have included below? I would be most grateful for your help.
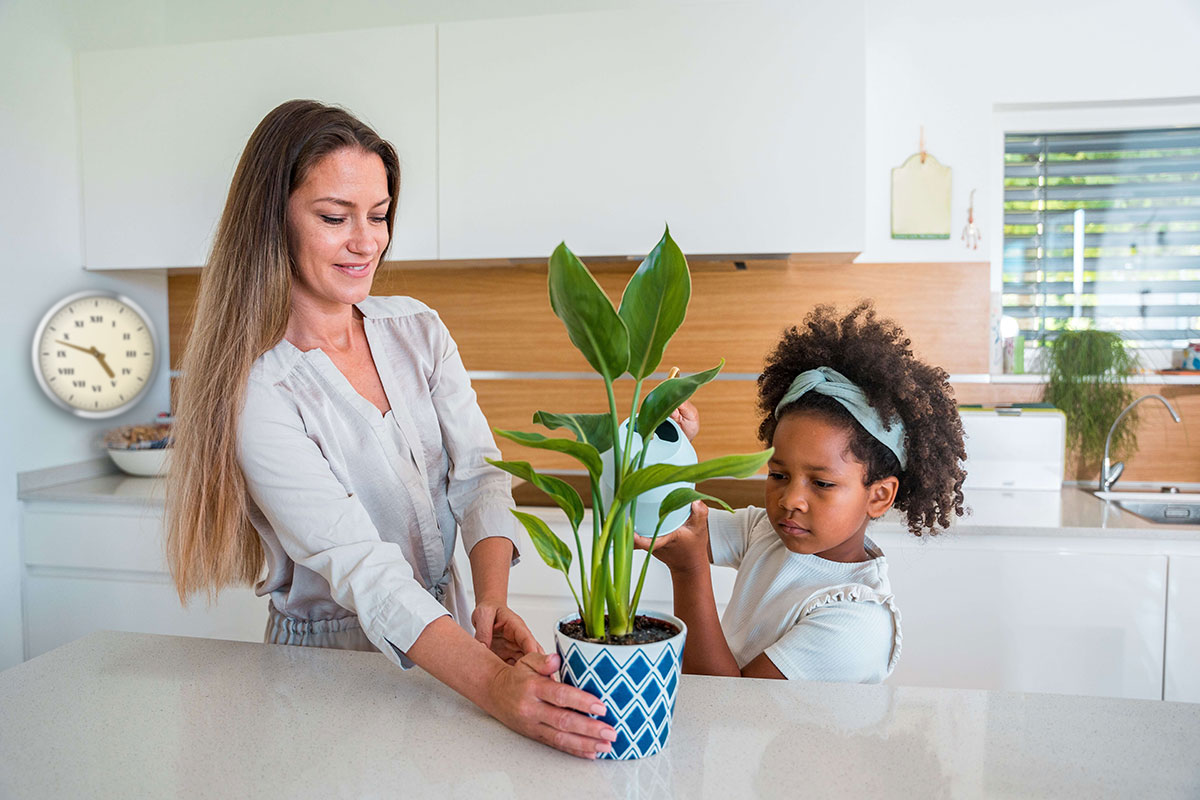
4:48
